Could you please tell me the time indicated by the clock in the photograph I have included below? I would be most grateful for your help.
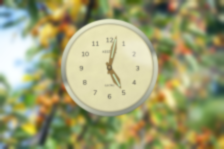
5:02
